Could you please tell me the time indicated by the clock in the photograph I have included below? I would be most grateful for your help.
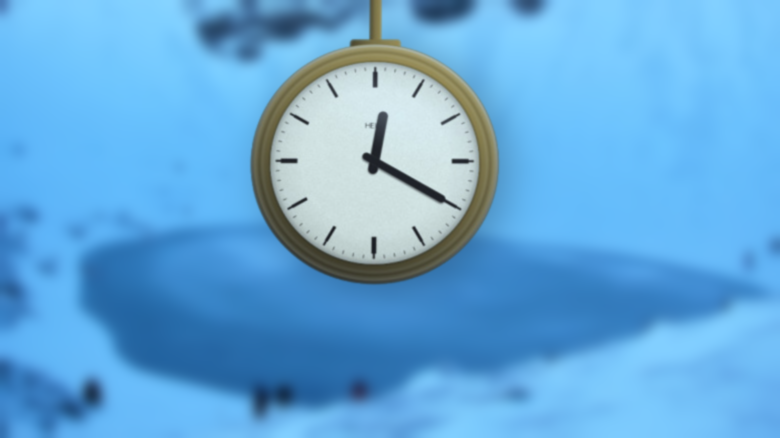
12:20
